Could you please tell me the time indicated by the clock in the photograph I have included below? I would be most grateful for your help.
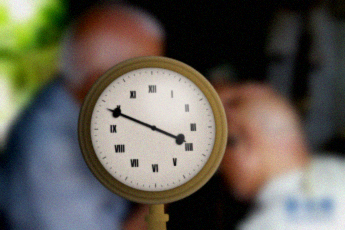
3:49
